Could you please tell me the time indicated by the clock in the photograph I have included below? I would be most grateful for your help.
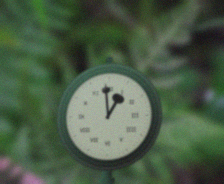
12:59
